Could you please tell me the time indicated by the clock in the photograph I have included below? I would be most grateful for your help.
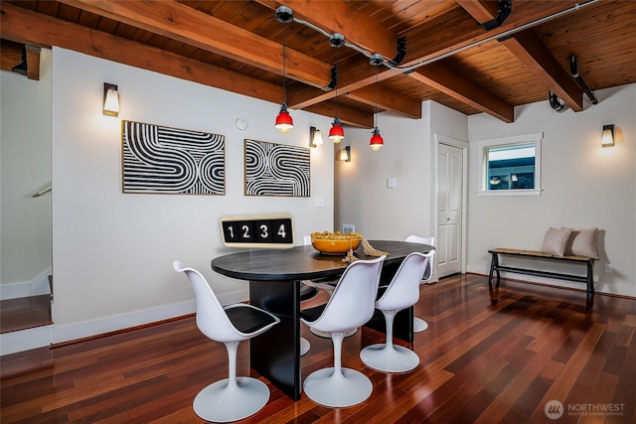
12:34
